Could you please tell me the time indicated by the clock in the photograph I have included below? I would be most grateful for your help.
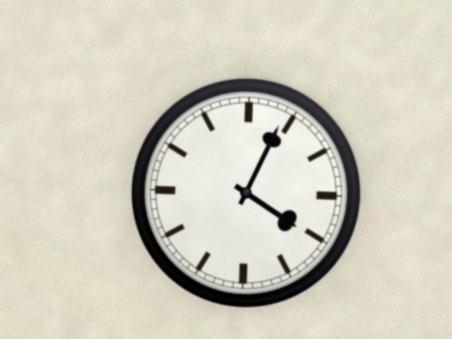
4:04
